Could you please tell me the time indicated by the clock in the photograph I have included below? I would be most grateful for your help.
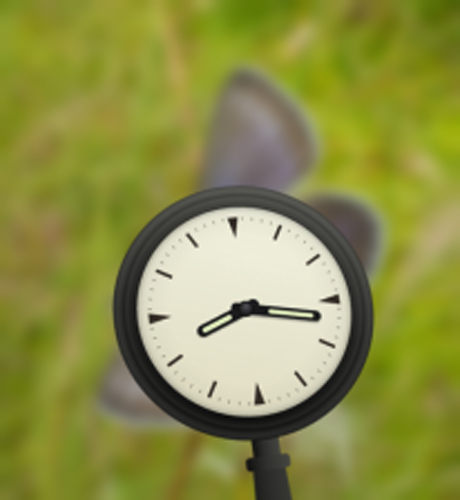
8:17
